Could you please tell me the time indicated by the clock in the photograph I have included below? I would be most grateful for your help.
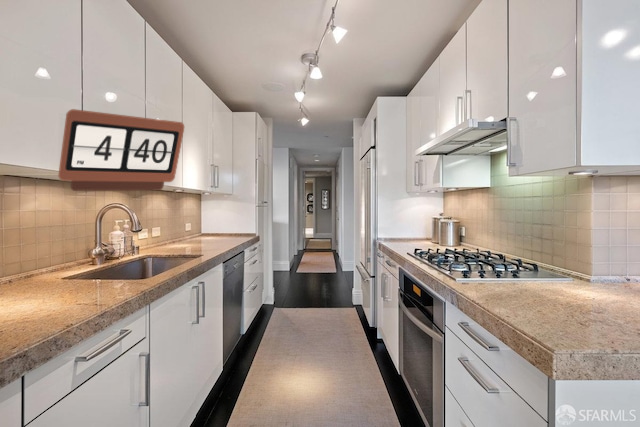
4:40
